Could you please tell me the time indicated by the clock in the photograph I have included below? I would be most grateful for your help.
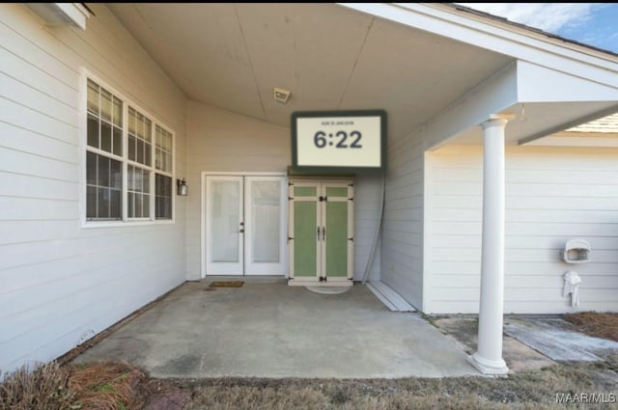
6:22
